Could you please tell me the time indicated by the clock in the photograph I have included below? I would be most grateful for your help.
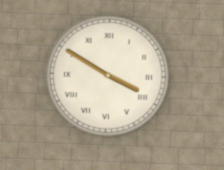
3:50
